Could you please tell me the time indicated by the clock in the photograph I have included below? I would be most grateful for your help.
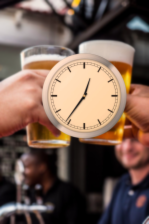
12:36
